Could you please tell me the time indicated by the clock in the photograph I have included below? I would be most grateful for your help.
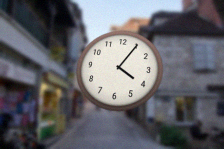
4:05
